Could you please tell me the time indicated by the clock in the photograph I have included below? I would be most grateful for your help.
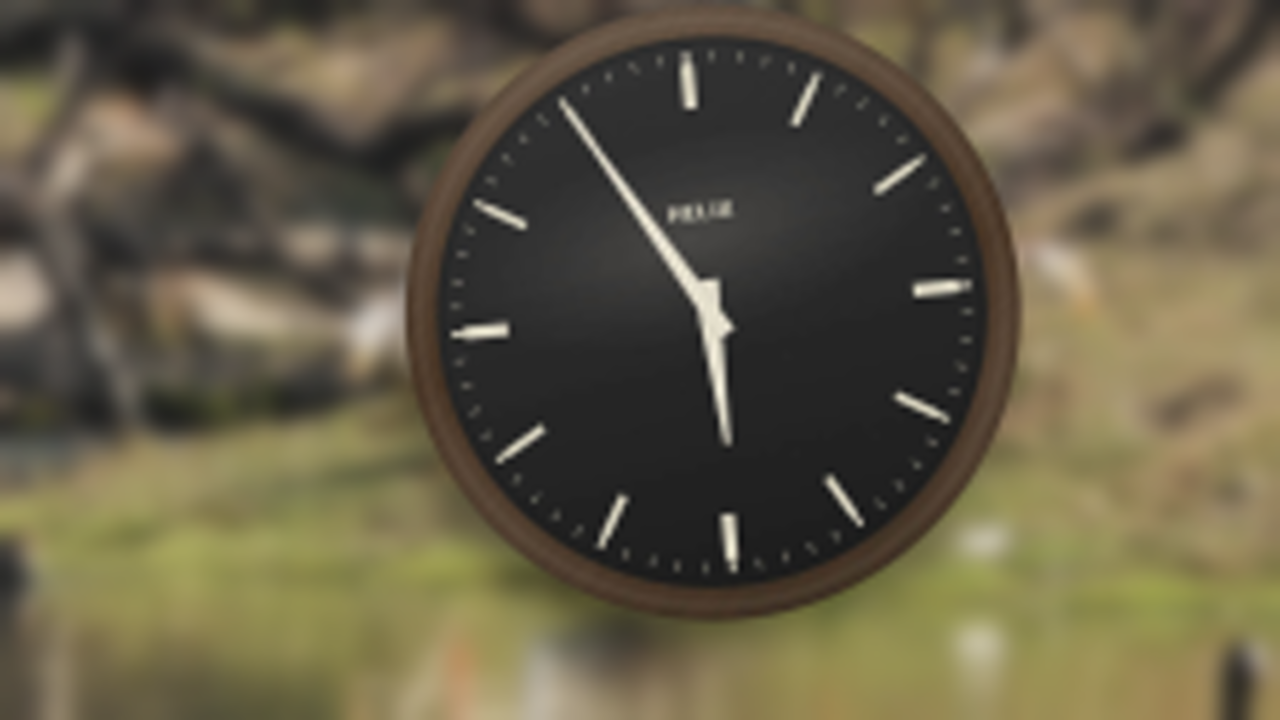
5:55
